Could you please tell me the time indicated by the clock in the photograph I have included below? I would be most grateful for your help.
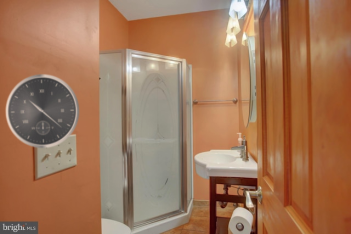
10:22
